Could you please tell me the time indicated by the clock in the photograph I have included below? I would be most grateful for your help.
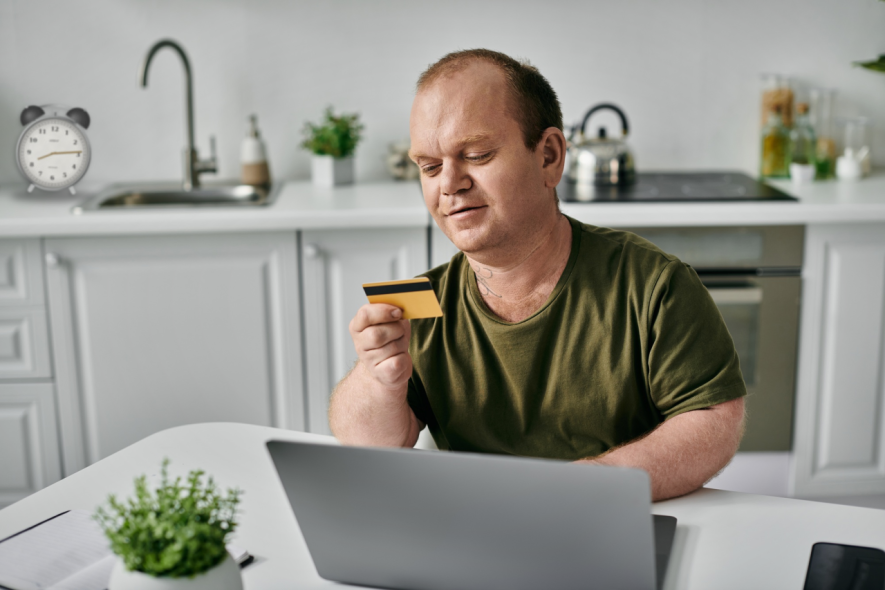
8:14
